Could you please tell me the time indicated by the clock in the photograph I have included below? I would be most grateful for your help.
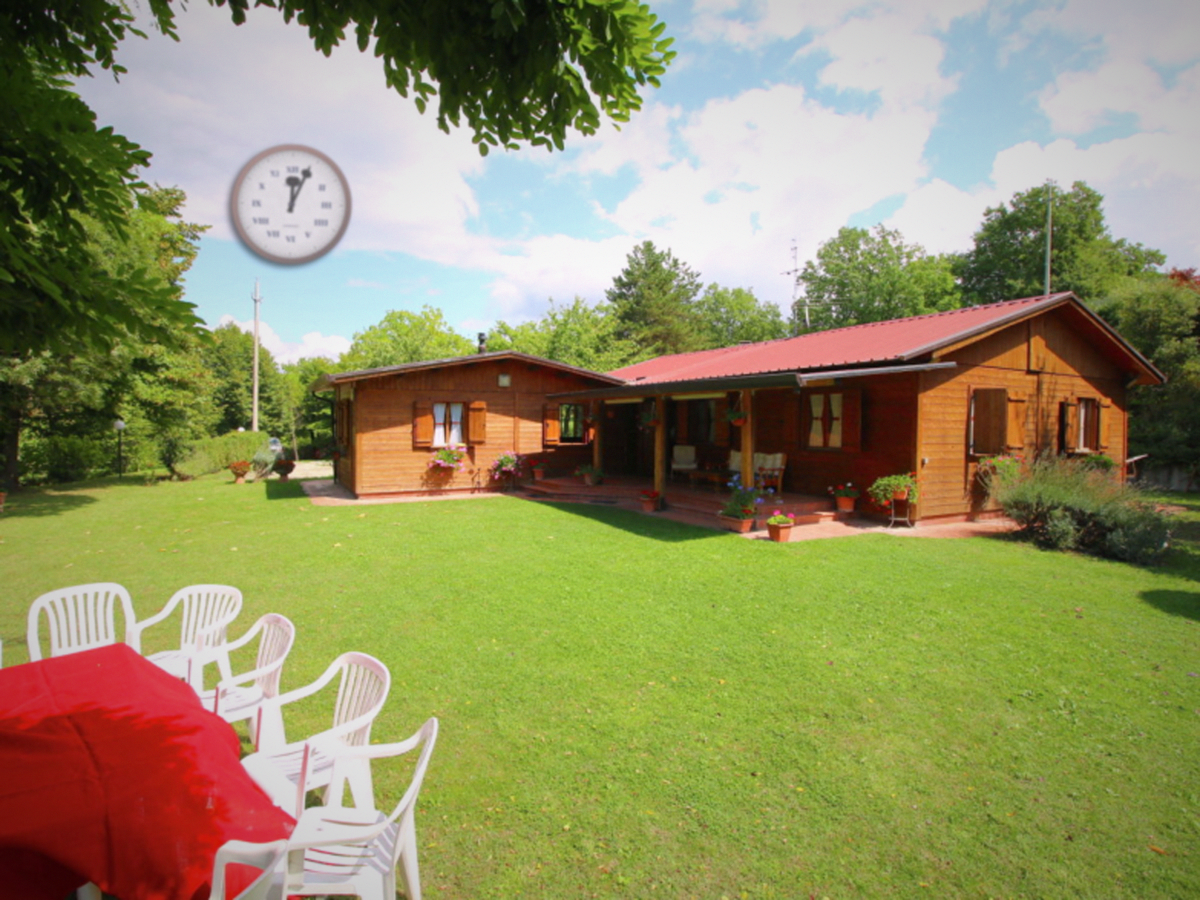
12:04
